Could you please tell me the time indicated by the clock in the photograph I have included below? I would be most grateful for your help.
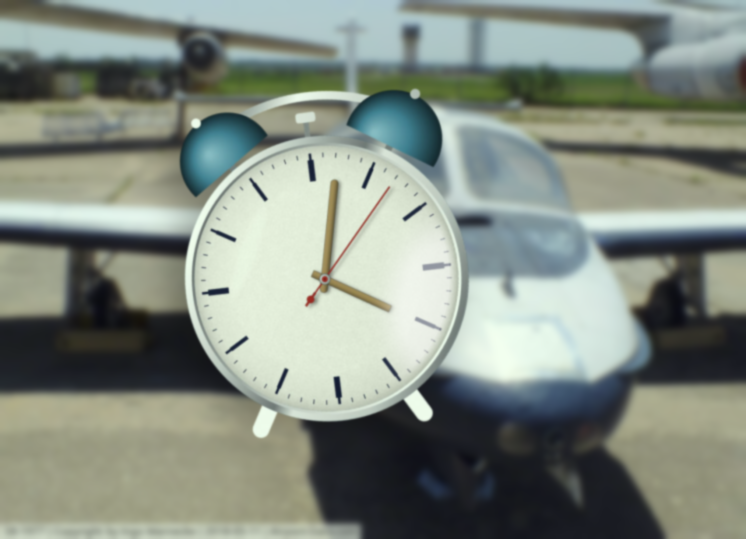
4:02:07
